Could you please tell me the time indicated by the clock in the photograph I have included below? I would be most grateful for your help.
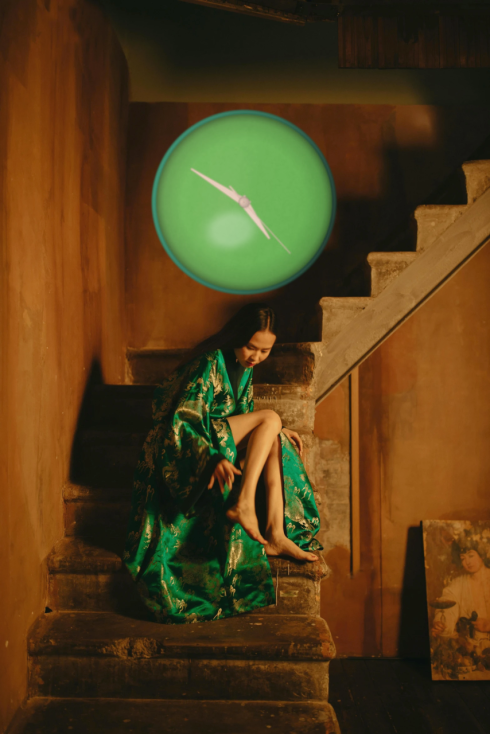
4:50:23
